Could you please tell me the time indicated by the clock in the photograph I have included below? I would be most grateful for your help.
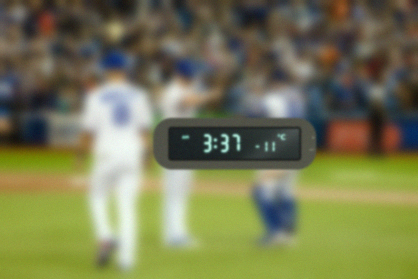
3:37
